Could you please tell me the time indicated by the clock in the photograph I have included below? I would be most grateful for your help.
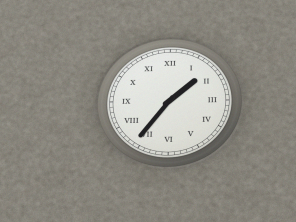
1:36
